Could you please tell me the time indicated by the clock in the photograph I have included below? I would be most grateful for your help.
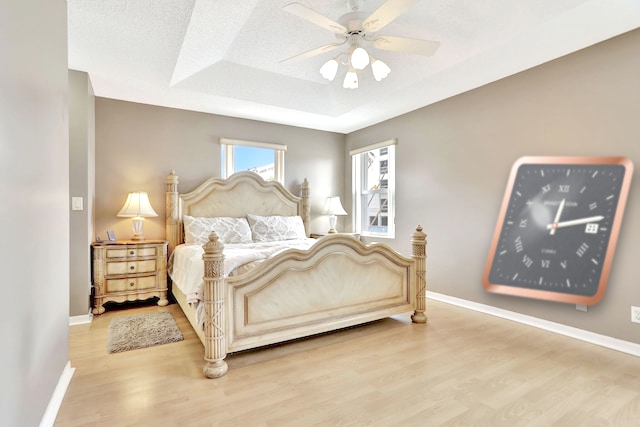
12:13
